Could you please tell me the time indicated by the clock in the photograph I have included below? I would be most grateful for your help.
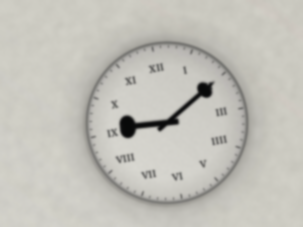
9:10
